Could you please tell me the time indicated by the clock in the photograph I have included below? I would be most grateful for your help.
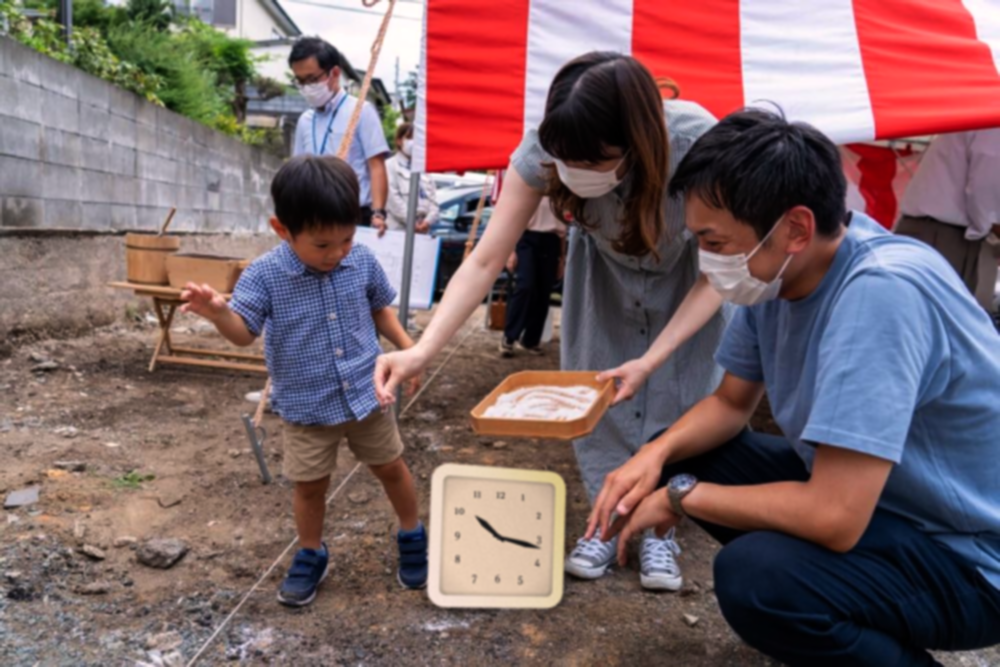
10:17
